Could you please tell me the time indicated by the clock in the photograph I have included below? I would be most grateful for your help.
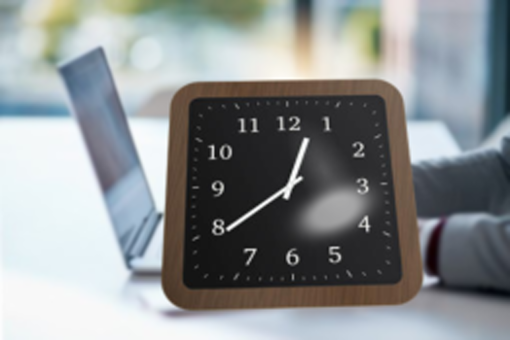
12:39
